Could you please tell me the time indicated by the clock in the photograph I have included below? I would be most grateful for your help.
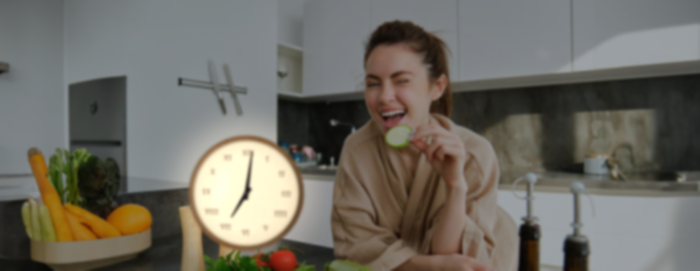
7:01
